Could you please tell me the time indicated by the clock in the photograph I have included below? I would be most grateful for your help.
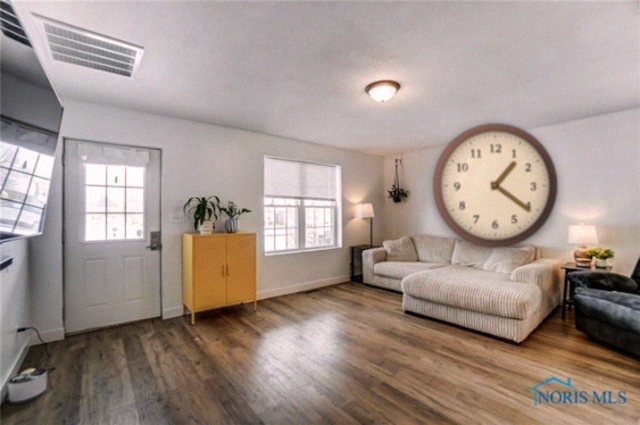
1:21
